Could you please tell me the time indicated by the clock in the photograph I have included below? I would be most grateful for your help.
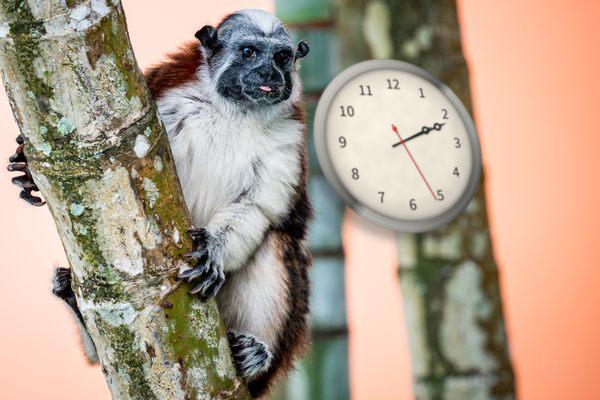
2:11:26
